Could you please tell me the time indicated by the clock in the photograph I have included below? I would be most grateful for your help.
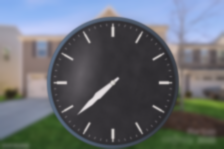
7:38
